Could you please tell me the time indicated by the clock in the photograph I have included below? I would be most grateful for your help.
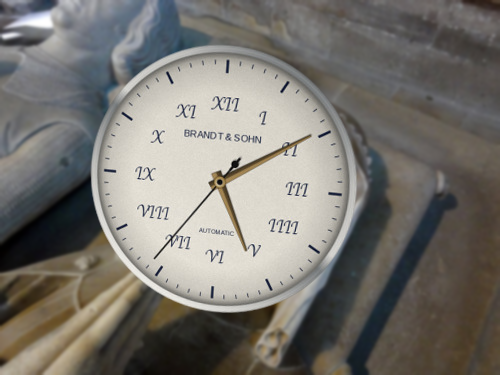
5:09:36
